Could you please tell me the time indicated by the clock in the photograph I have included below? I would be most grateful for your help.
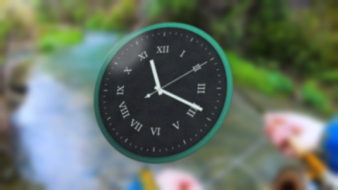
11:19:10
